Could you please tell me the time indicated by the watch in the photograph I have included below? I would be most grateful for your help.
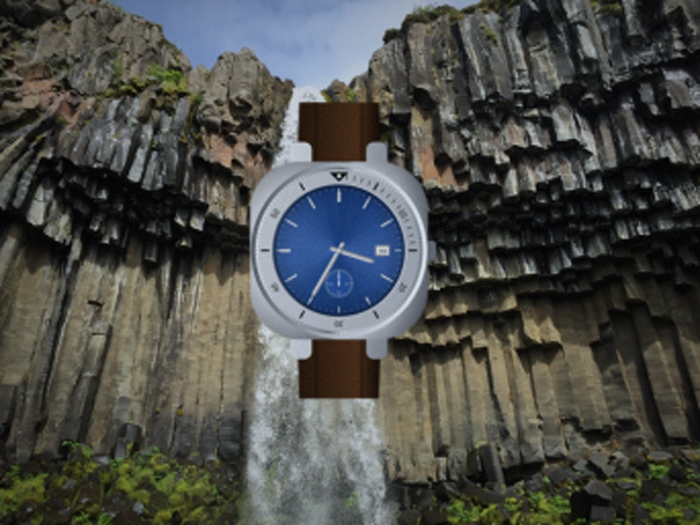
3:35
